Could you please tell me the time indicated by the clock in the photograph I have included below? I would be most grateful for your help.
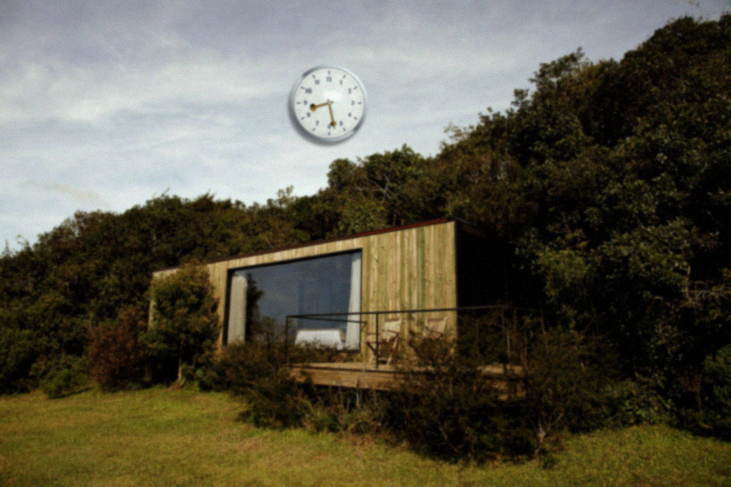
8:28
